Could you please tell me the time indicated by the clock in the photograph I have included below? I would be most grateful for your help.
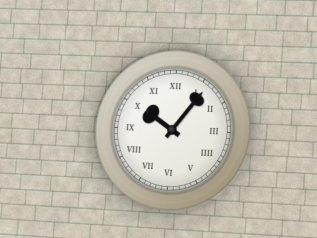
10:06
